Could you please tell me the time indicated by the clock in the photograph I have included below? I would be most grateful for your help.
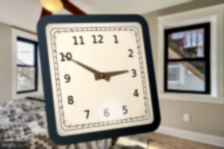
2:50
